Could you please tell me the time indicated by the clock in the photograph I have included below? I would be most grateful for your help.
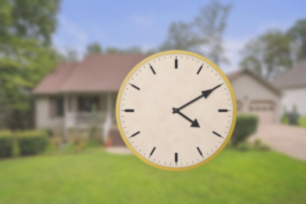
4:10
